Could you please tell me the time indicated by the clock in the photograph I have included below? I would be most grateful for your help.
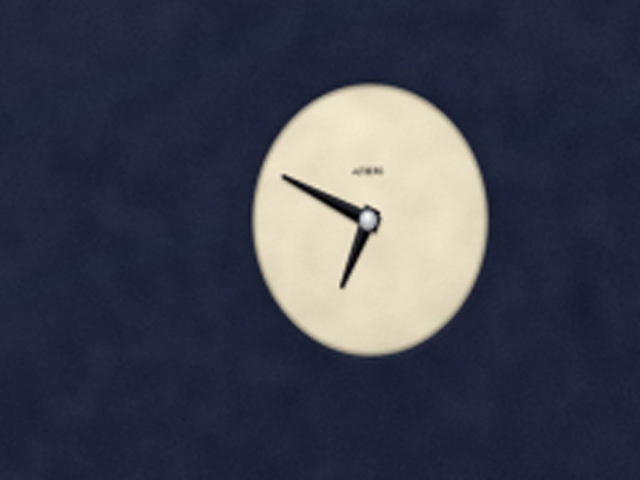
6:49
